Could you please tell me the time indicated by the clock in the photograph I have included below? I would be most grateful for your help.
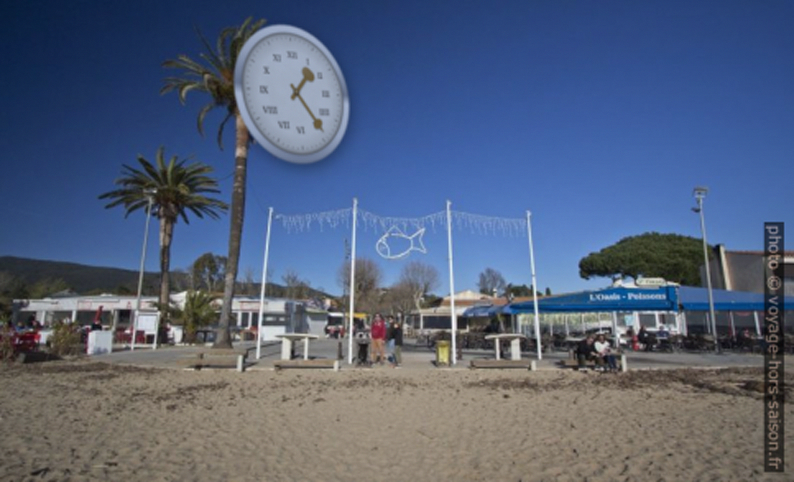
1:24
